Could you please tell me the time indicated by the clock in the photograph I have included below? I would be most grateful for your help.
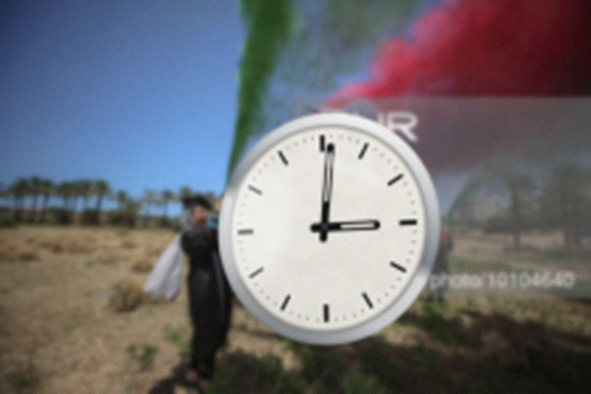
3:01
